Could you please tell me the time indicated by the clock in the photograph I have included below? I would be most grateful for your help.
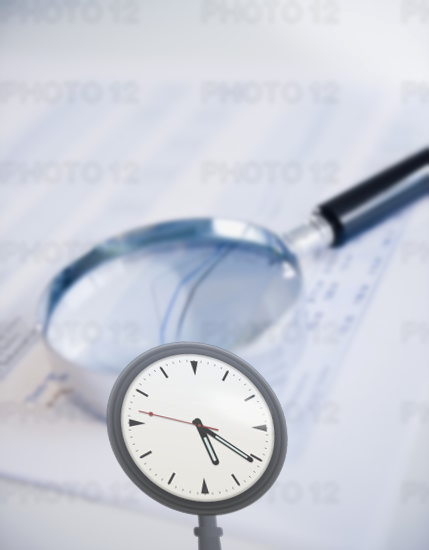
5:20:47
